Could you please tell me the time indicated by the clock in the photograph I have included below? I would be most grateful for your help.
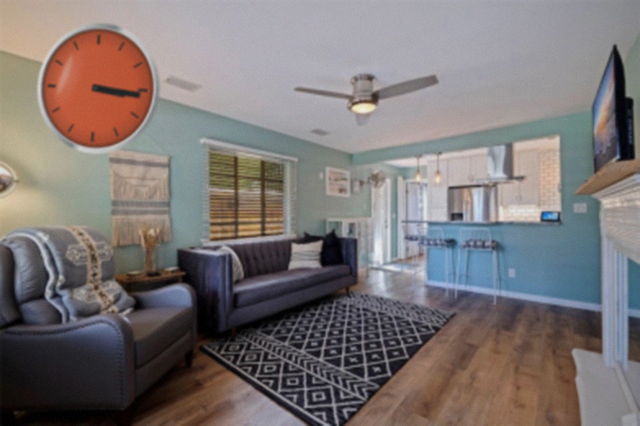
3:16
